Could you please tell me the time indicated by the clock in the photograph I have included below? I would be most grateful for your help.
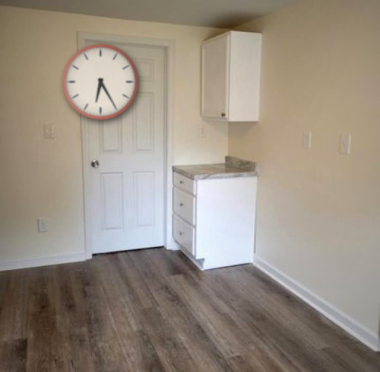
6:25
